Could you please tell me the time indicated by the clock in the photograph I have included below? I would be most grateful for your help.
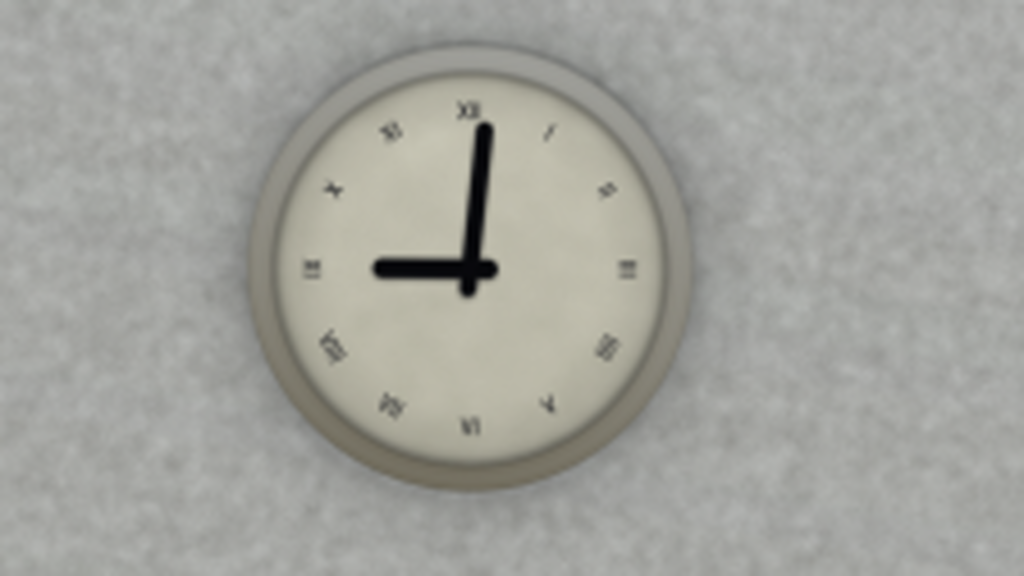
9:01
